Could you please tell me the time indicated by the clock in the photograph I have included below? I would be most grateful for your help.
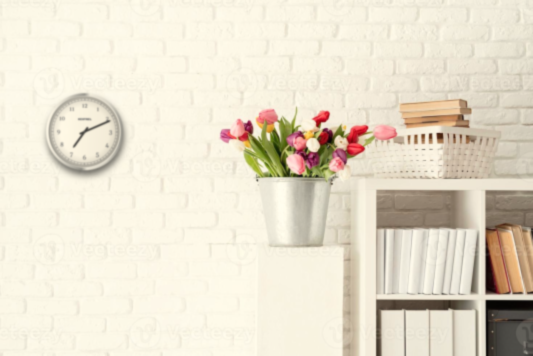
7:11
